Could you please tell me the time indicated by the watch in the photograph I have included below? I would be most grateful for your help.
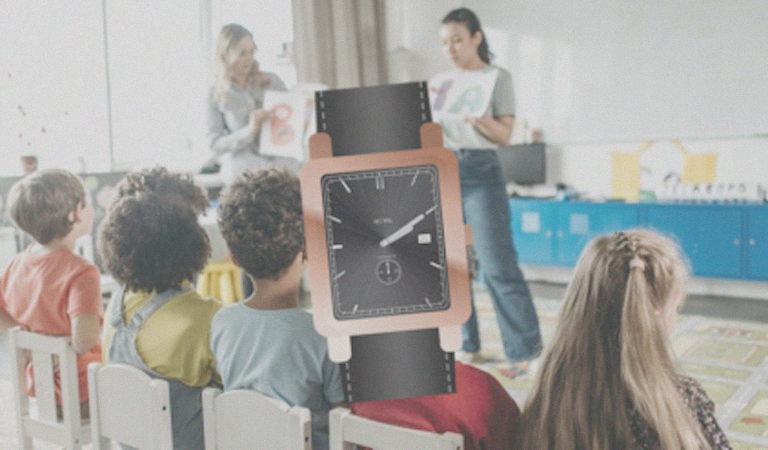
2:10
